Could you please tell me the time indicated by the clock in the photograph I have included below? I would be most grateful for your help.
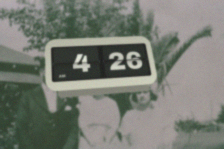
4:26
